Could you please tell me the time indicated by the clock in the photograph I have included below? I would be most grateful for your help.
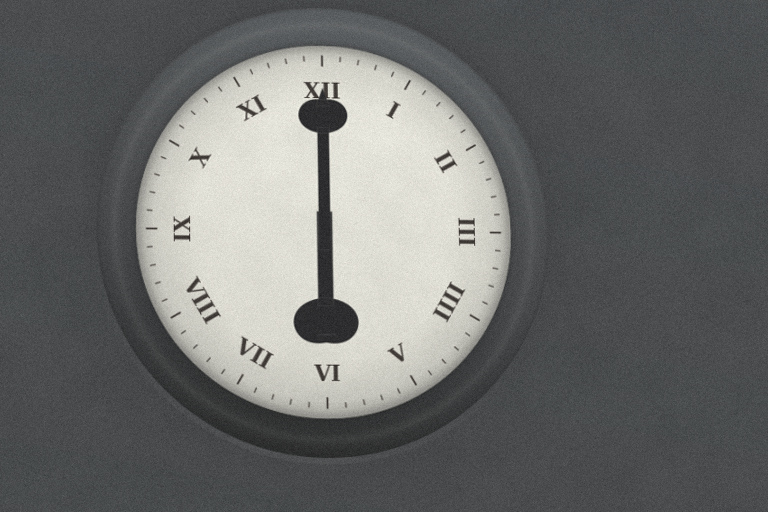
6:00
